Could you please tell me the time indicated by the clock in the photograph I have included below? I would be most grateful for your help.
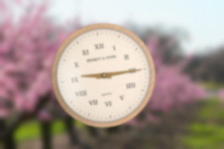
9:15
